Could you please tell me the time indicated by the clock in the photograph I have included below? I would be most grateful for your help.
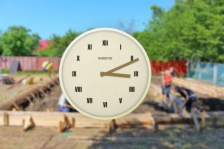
3:11
